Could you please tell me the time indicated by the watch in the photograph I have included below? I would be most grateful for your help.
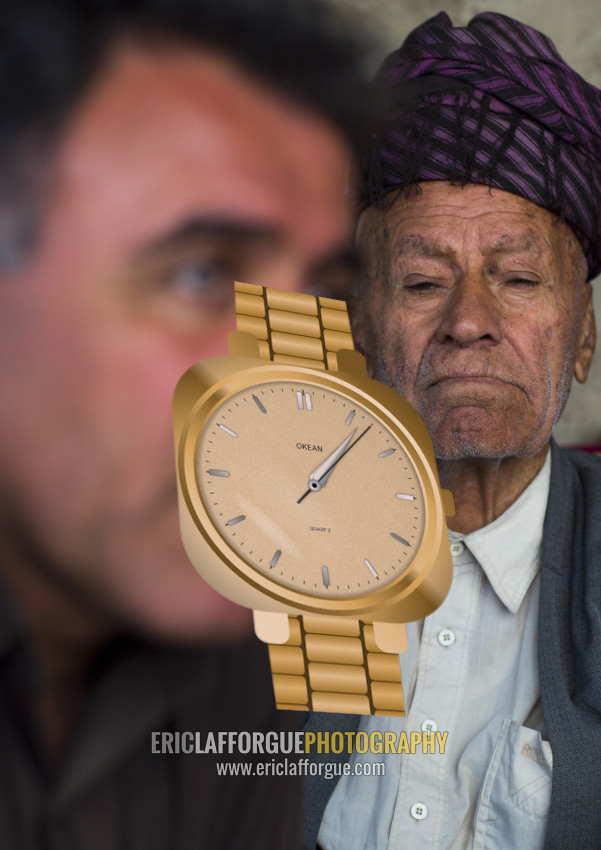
1:06:07
